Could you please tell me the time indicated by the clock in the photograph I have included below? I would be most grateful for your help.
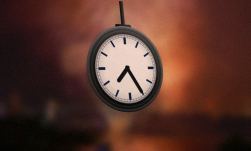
7:25
